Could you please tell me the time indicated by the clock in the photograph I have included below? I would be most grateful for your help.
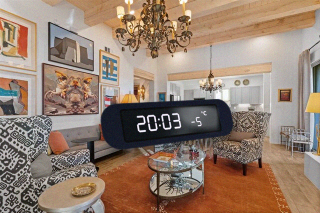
20:03
